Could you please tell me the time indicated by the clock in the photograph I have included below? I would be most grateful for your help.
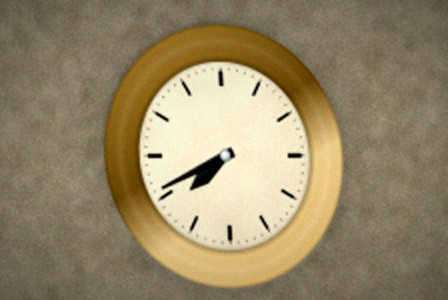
7:41
